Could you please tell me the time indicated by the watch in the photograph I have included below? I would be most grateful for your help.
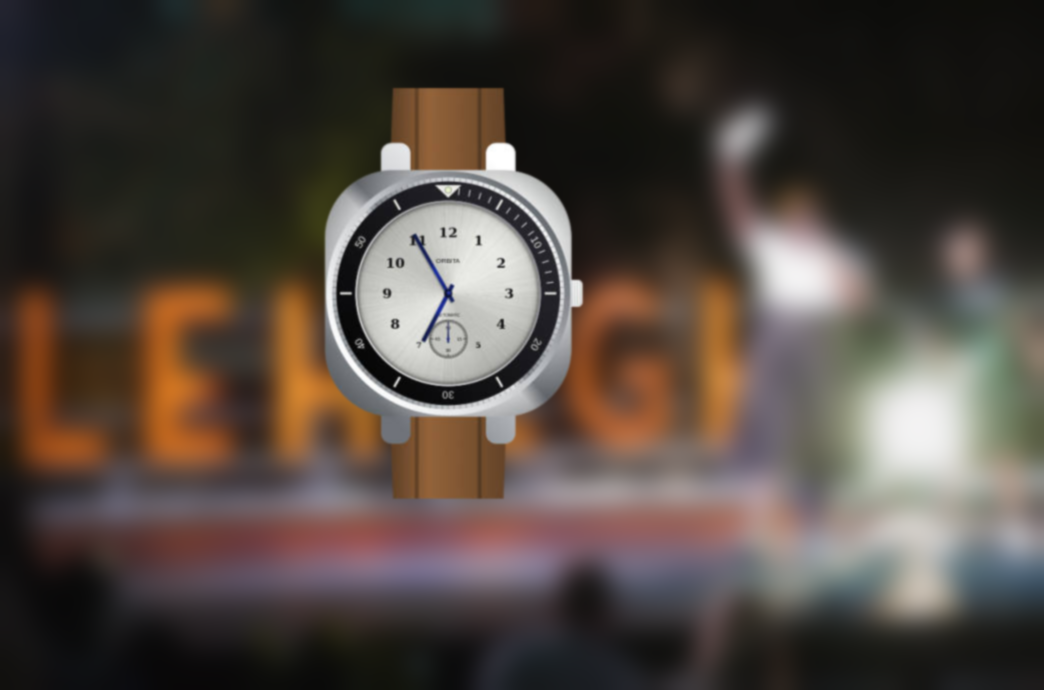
6:55
